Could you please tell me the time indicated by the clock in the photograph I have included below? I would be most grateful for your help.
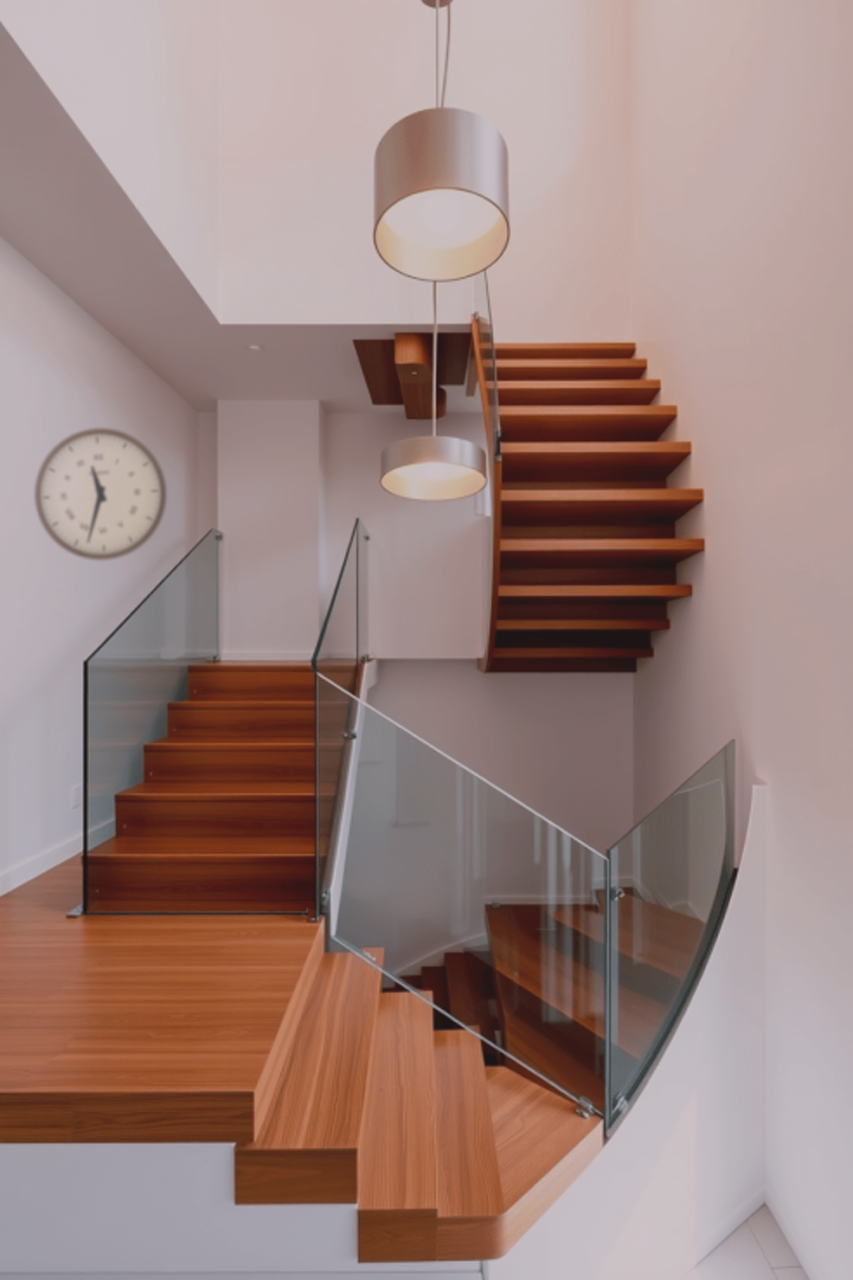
11:33
